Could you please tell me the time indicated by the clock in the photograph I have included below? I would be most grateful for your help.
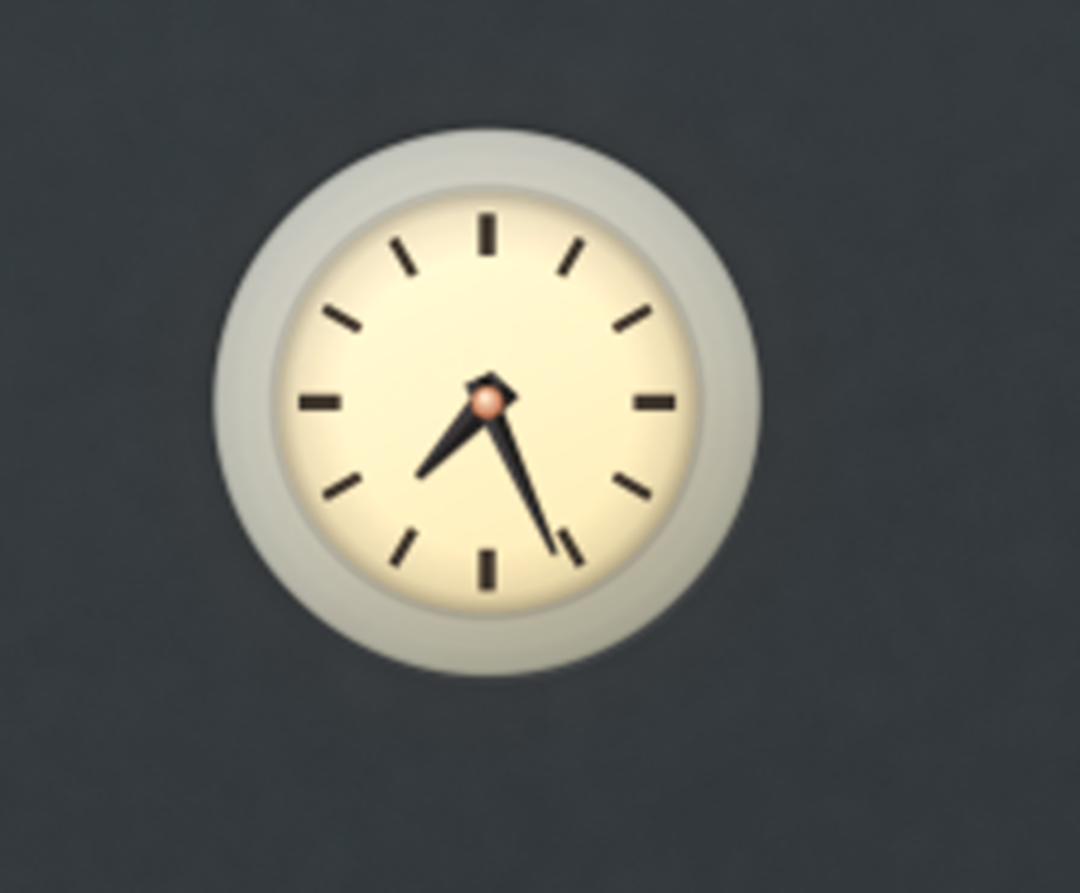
7:26
